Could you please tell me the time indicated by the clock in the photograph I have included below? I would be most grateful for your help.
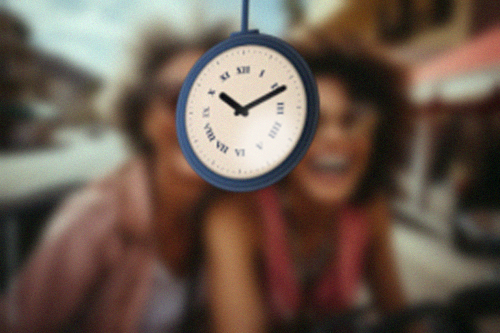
10:11
